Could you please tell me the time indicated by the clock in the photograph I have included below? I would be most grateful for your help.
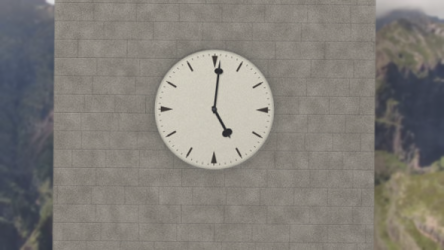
5:01
